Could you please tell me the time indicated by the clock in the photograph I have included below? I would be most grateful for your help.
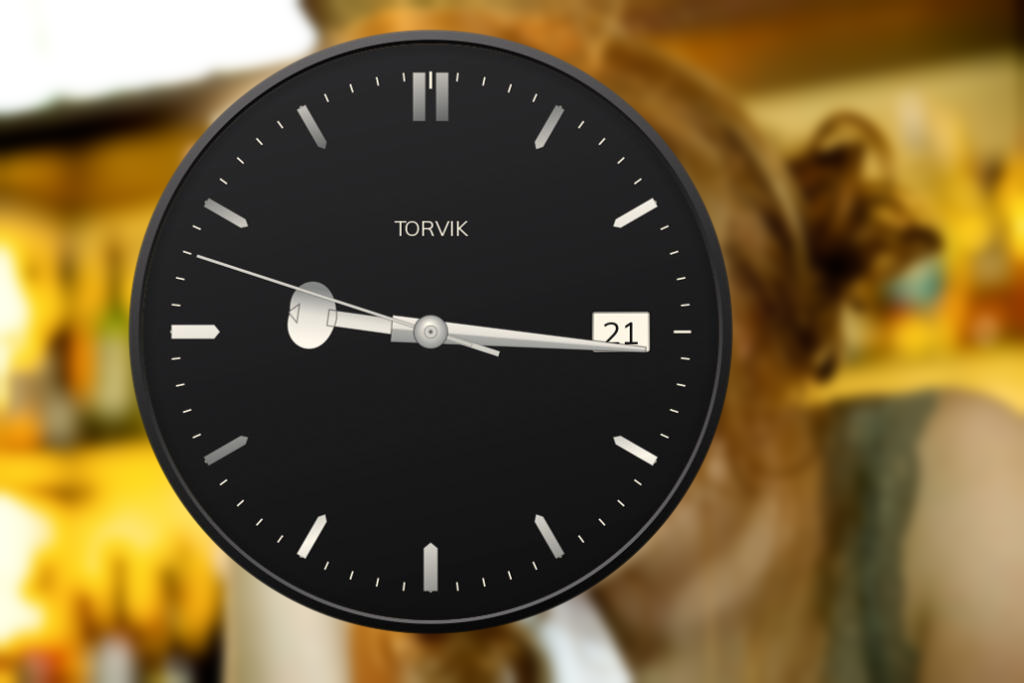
9:15:48
